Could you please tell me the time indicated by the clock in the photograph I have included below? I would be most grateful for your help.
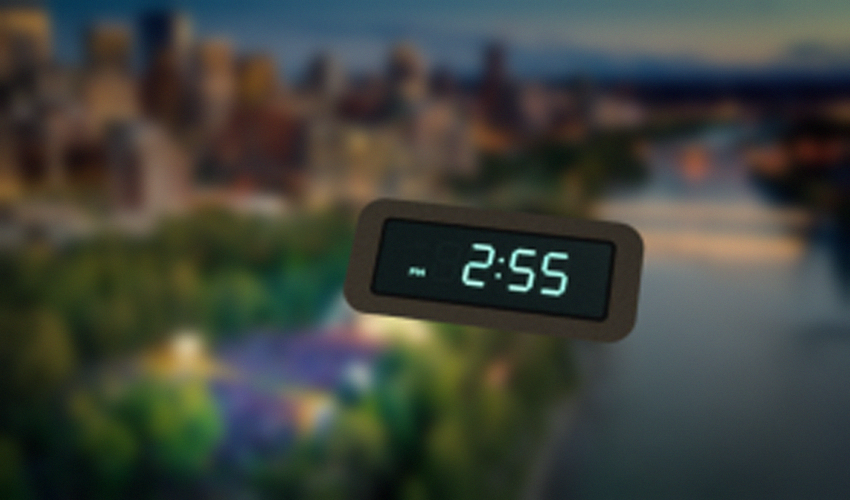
2:55
